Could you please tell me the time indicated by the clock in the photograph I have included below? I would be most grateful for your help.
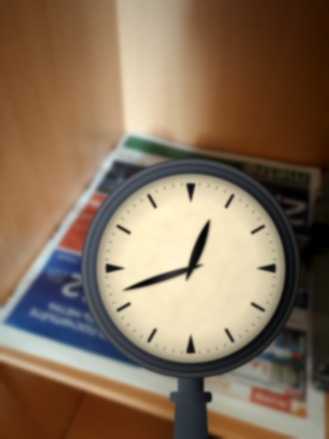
12:42
